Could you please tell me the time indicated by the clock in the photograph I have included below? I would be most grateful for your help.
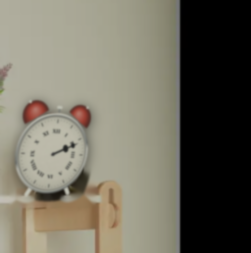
2:11
